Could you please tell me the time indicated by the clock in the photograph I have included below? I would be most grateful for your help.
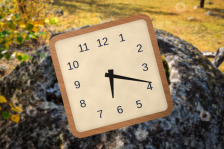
6:19
